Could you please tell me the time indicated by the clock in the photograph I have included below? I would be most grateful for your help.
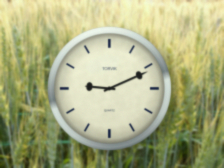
9:11
